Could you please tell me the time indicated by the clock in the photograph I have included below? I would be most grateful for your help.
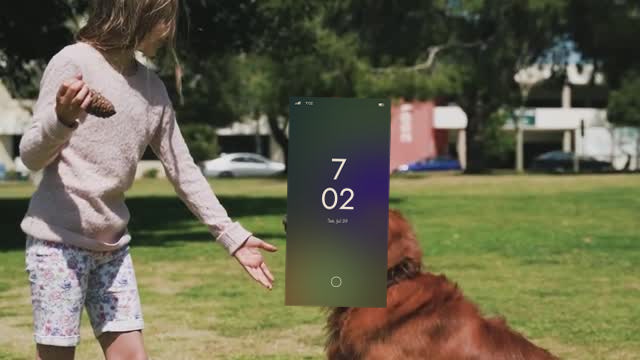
7:02
